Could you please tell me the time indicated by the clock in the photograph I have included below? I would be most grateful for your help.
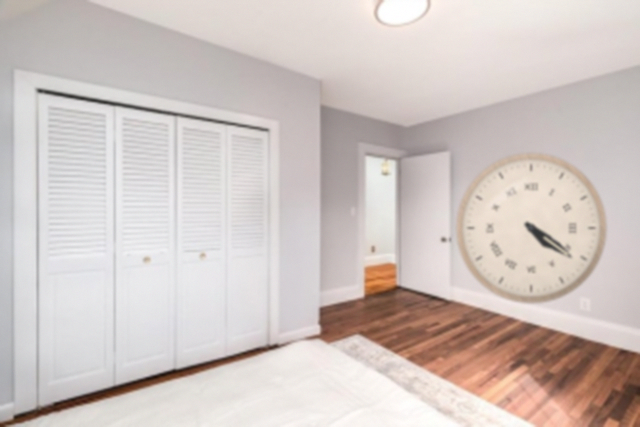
4:21
